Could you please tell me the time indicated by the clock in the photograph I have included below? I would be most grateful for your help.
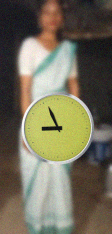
8:56
